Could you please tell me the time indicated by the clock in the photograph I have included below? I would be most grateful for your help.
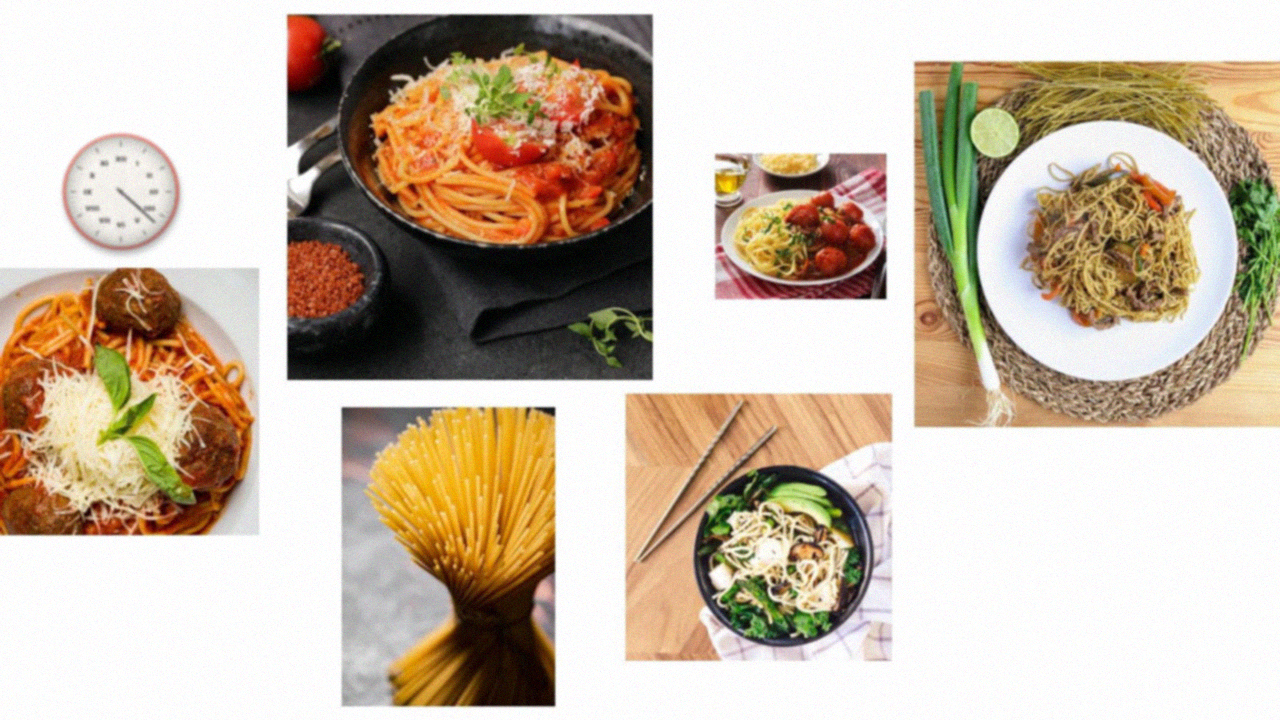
4:22
